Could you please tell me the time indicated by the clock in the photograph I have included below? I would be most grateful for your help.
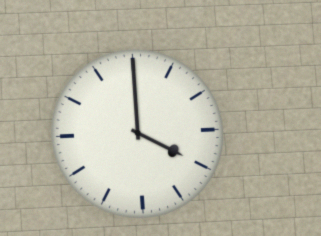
4:00
